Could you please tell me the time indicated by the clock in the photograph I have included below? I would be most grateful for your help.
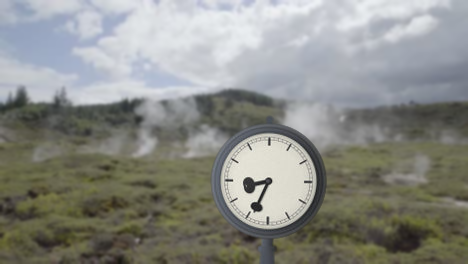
8:34
